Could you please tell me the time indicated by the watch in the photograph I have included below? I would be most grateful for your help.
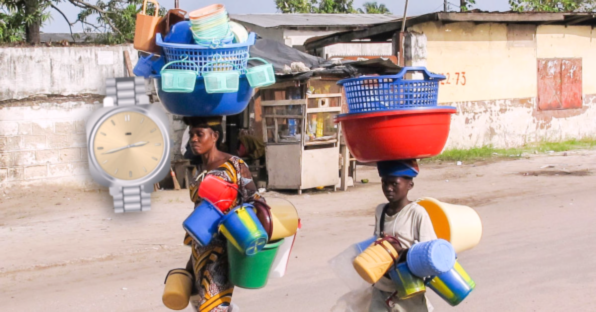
2:43
